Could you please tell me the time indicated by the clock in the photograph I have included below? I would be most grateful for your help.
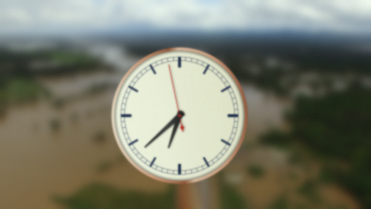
6:37:58
